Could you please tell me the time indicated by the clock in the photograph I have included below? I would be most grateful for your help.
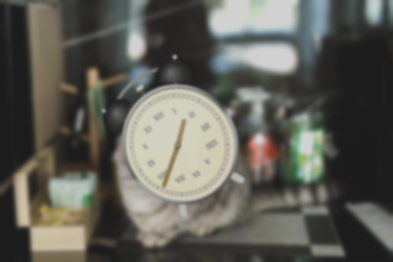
1:39
